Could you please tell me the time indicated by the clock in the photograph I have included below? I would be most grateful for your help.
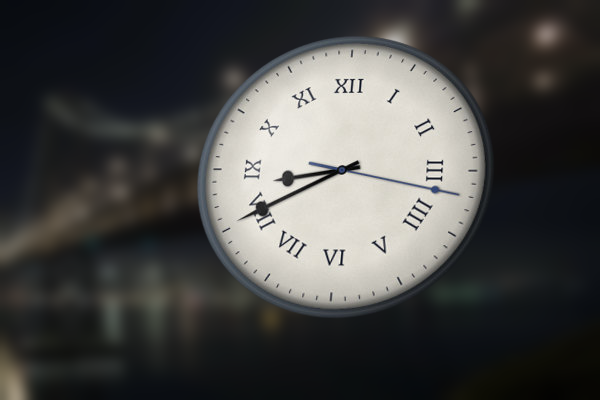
8:40:17
